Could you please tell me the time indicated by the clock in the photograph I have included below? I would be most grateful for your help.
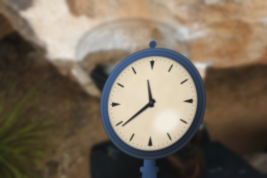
11:39
